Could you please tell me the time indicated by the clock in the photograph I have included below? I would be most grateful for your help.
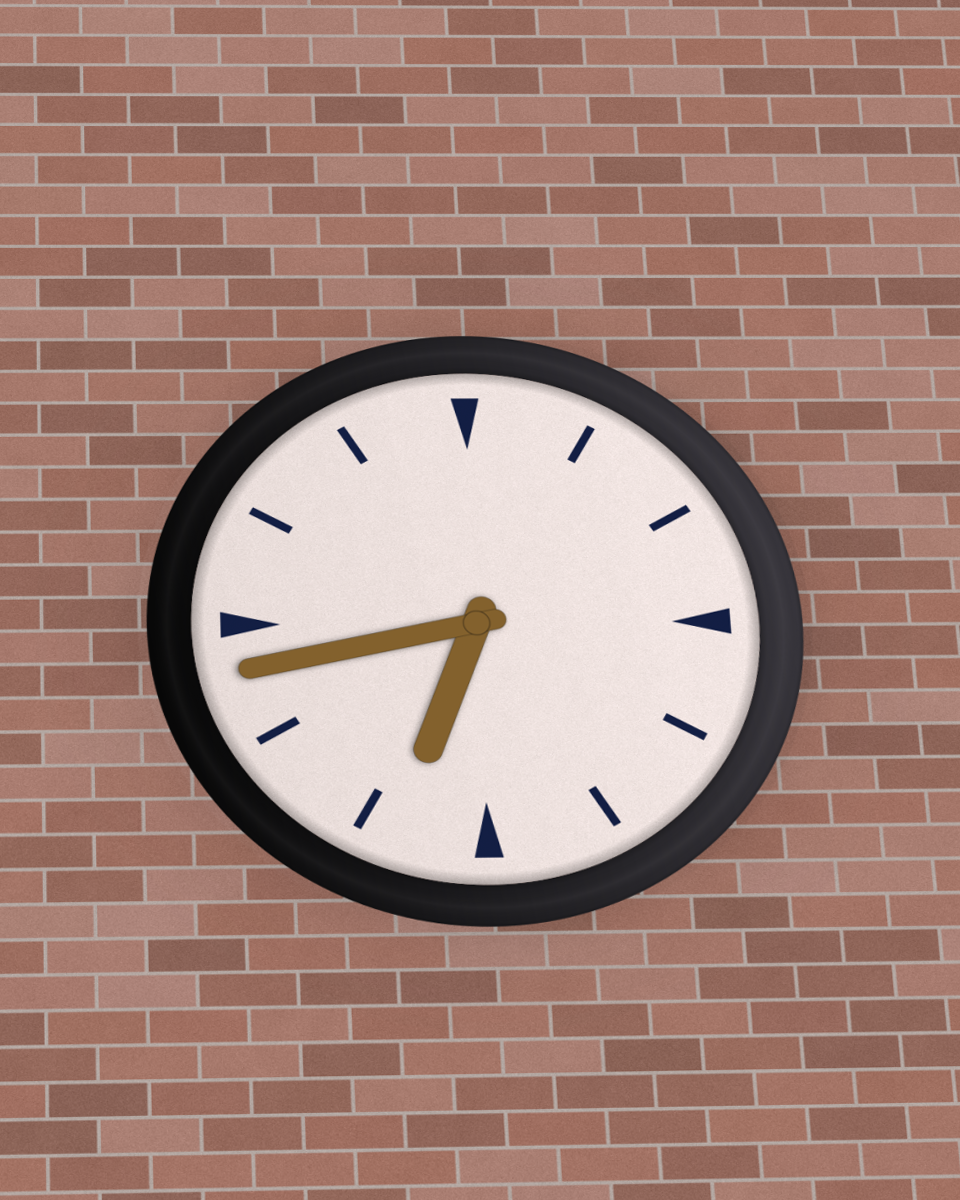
6:43
